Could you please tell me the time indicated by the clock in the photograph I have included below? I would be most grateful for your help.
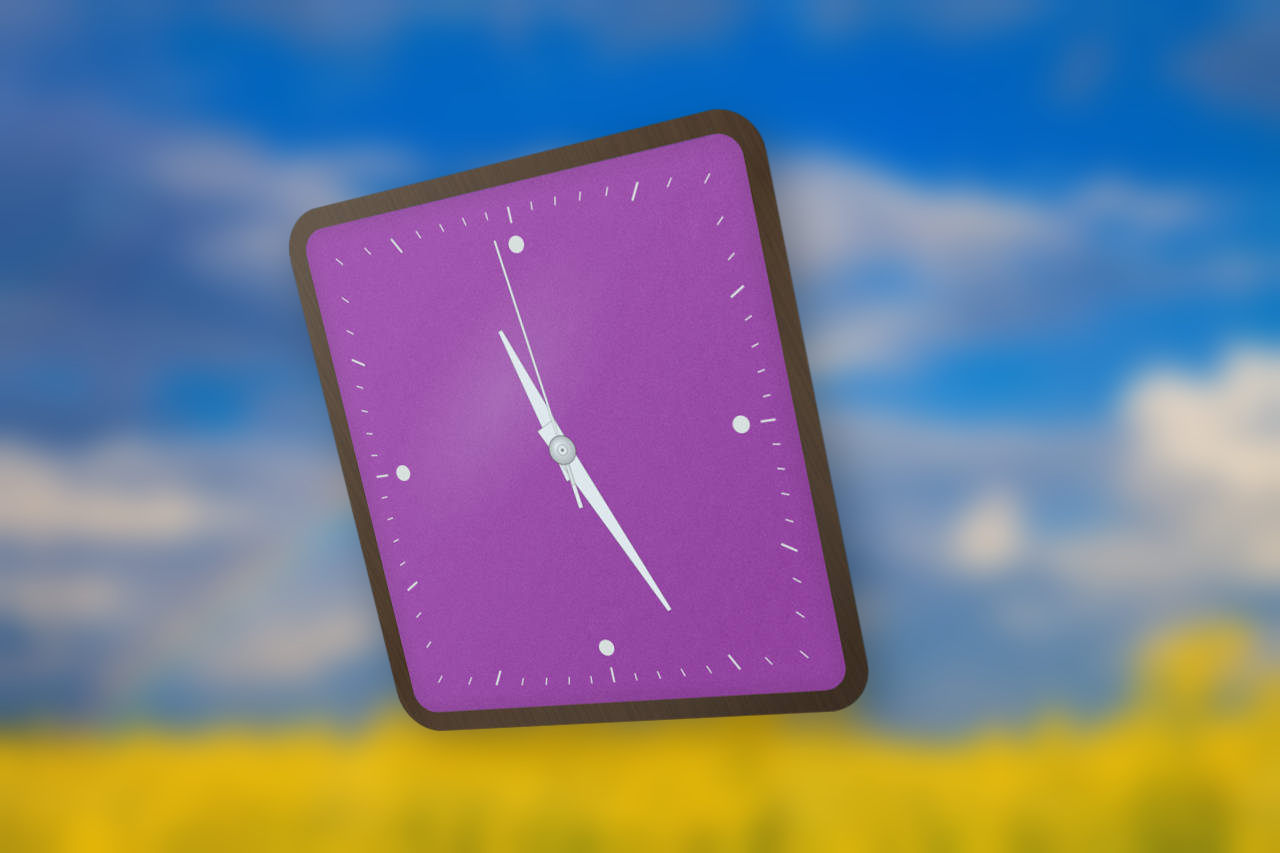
11:25:59
